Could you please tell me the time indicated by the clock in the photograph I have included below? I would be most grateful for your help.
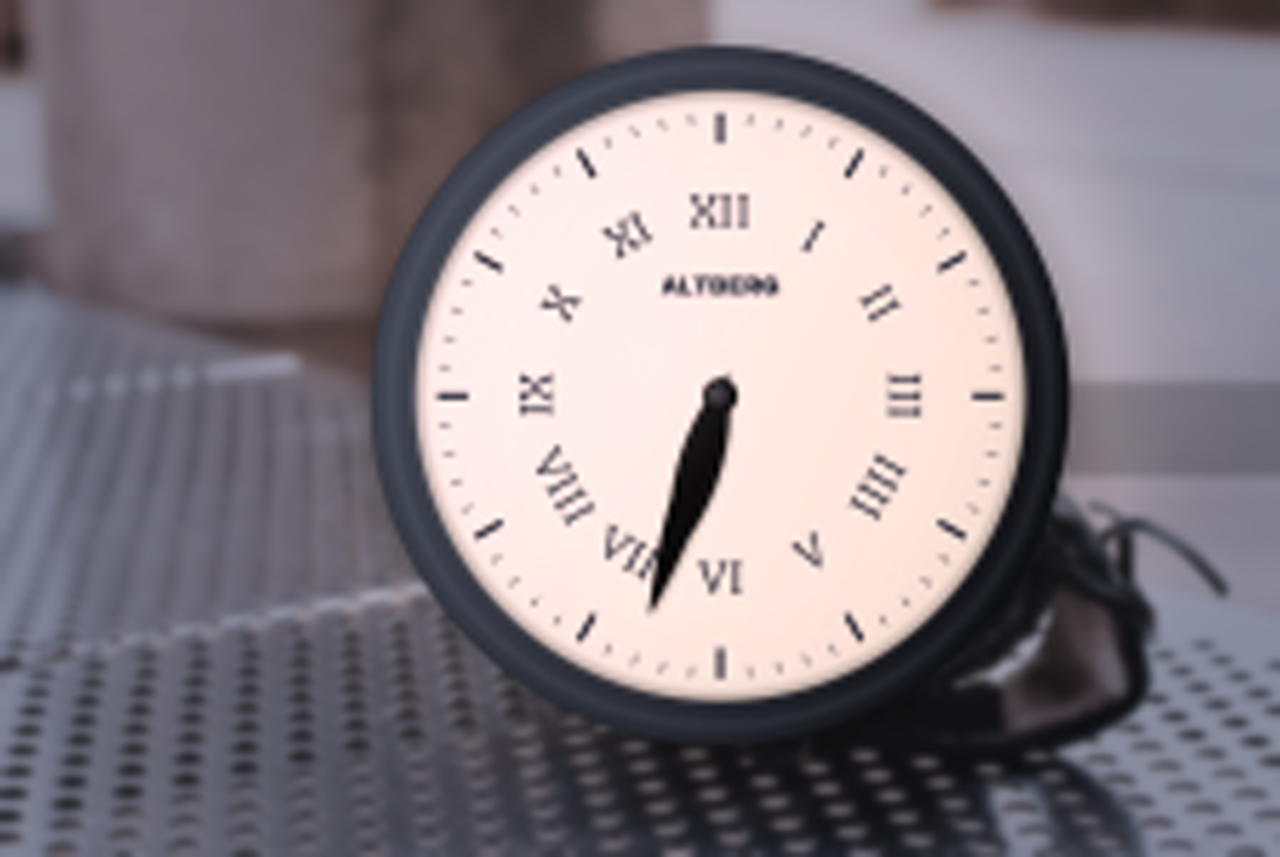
6:33
